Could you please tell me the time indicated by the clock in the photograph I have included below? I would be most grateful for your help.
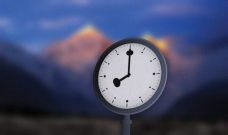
8:00
